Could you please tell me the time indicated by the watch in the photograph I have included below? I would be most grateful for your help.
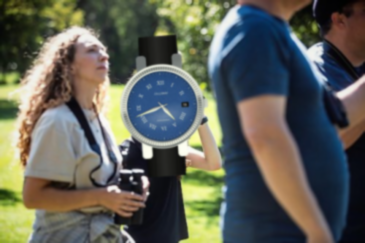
4:42
